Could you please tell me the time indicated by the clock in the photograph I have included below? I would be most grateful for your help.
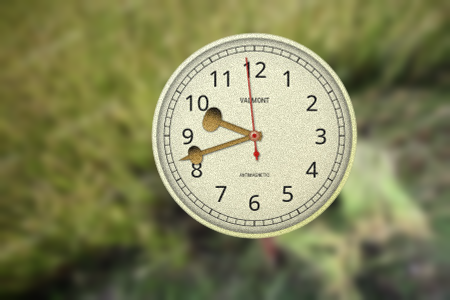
9:41:59
